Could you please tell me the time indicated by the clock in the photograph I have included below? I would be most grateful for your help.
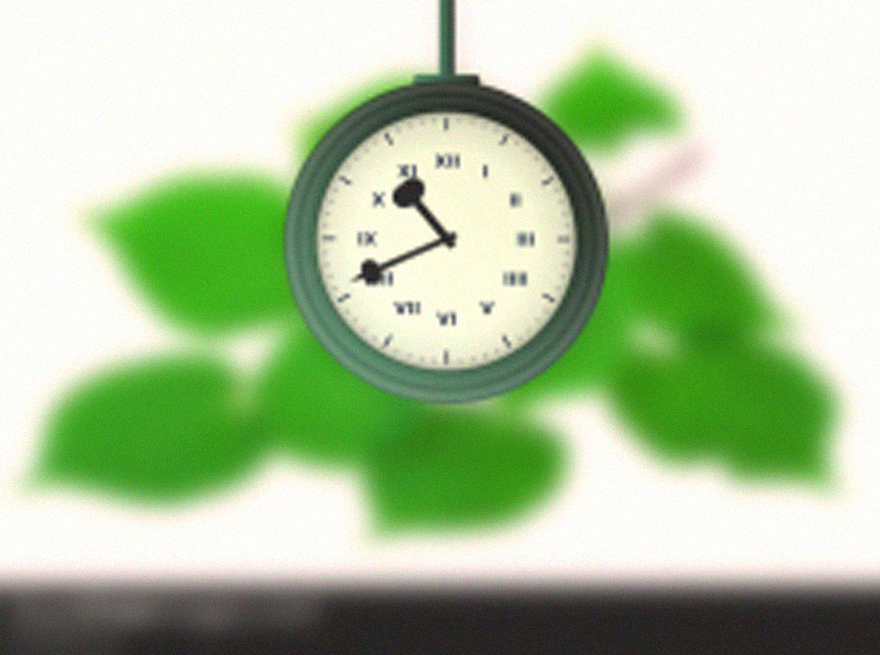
10:41
